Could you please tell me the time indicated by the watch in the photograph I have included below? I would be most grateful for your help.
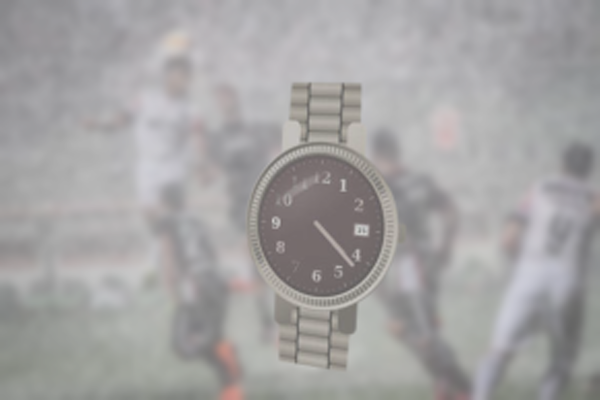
4:22
